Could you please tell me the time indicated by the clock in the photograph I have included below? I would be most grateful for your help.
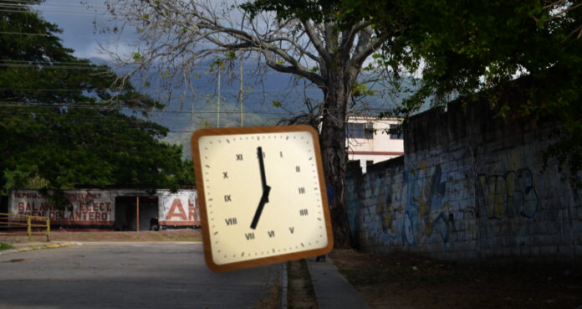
7:00
